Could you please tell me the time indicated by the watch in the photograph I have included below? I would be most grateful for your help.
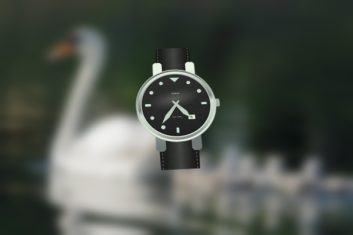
4:36
